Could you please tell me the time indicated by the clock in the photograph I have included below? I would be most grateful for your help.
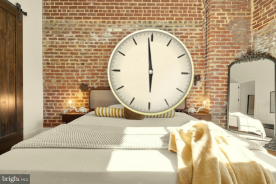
5:59
